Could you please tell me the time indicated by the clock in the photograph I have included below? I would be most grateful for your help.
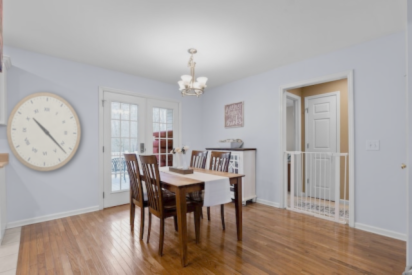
10:22
